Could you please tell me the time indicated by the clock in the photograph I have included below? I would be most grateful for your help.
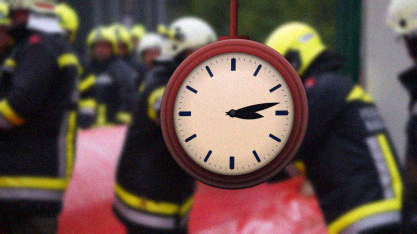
3:13
